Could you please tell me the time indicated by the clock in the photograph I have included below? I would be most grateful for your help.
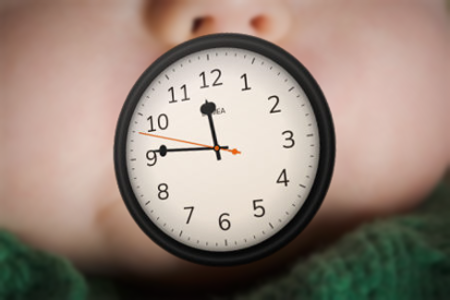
11:45:48
